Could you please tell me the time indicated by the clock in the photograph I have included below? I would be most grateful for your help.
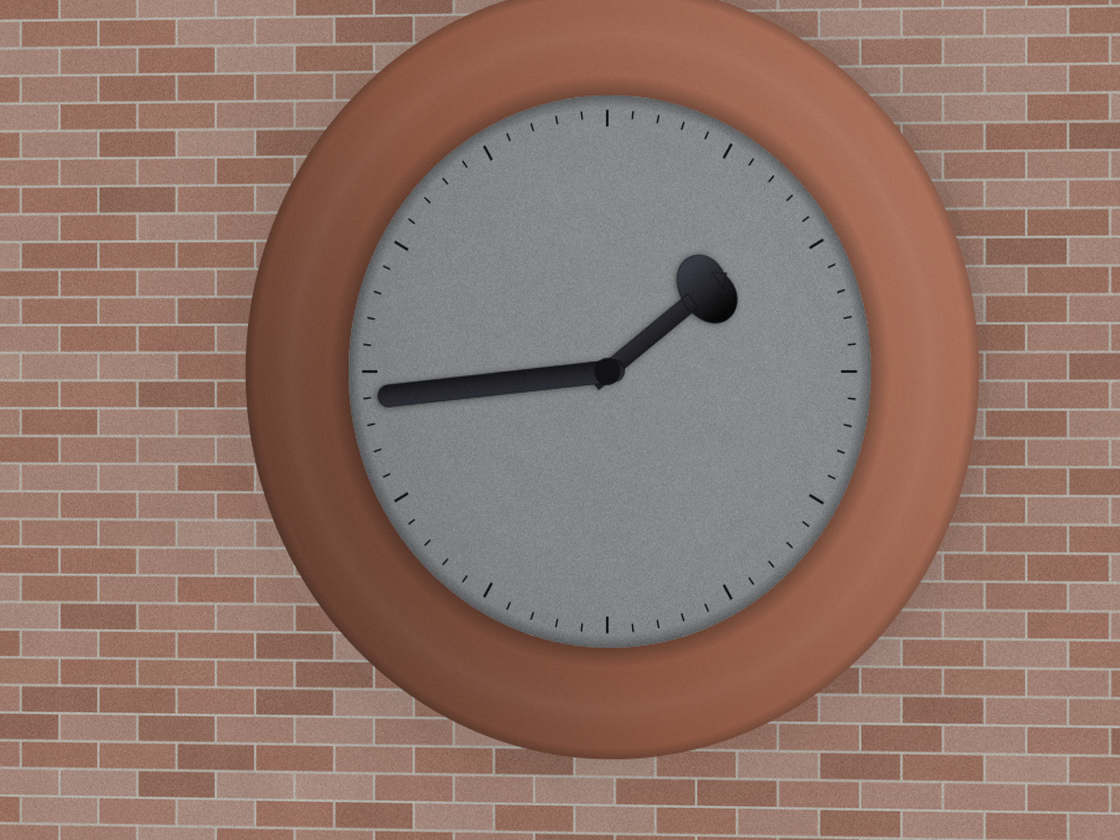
1:44
